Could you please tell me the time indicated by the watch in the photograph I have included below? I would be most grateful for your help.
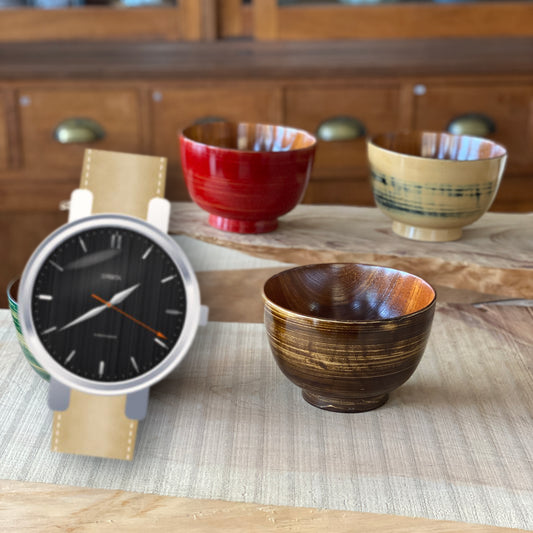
1:39:19
